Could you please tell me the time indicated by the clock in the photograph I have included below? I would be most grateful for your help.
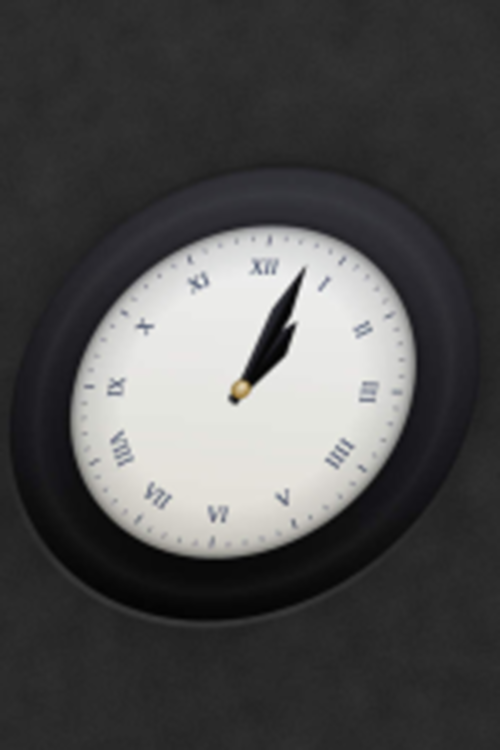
1:03
